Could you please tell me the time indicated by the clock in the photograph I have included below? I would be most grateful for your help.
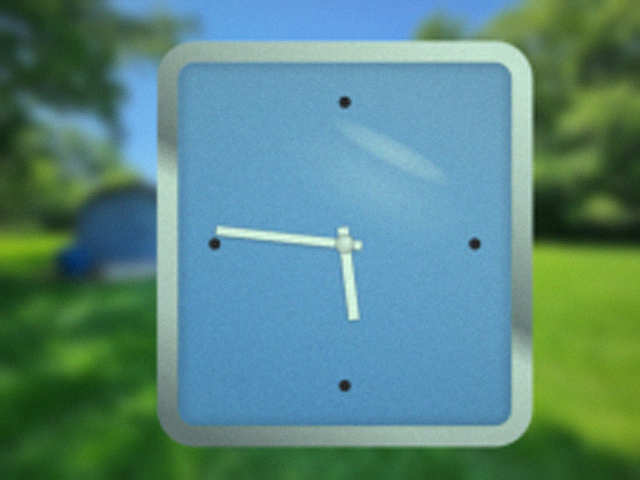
5:46
